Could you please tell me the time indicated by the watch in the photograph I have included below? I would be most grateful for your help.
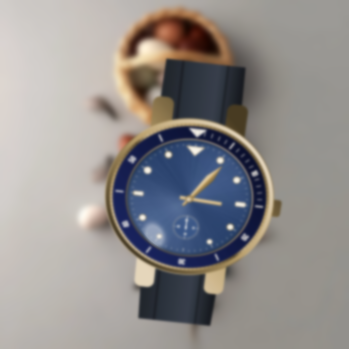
3:06
